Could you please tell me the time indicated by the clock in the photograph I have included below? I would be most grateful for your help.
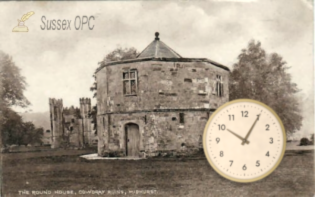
10:05
